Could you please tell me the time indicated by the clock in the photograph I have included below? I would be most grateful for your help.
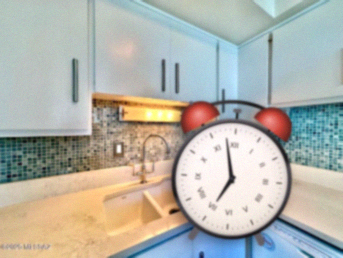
6:58
